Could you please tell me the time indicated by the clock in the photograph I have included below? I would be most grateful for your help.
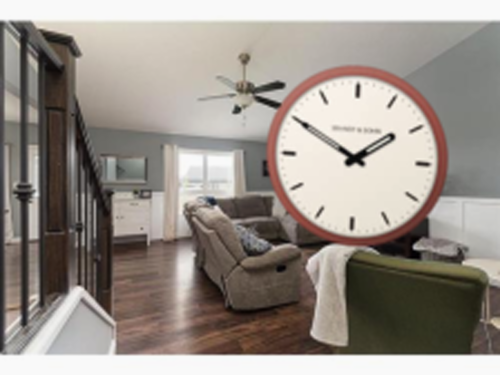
1:50
